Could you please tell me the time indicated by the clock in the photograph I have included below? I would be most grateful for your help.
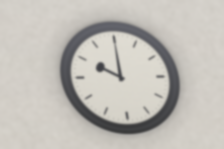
10:00
